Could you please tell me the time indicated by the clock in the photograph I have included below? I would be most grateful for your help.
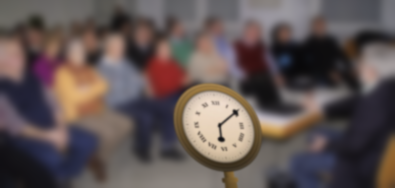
6:09
